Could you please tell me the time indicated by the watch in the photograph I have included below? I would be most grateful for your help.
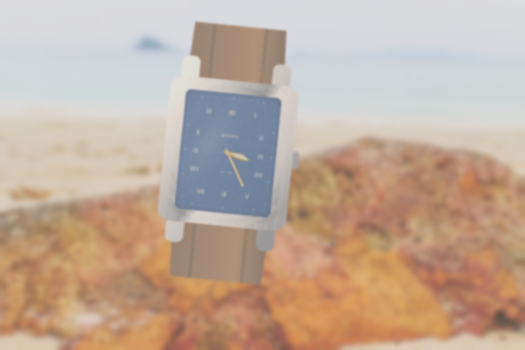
3:25
